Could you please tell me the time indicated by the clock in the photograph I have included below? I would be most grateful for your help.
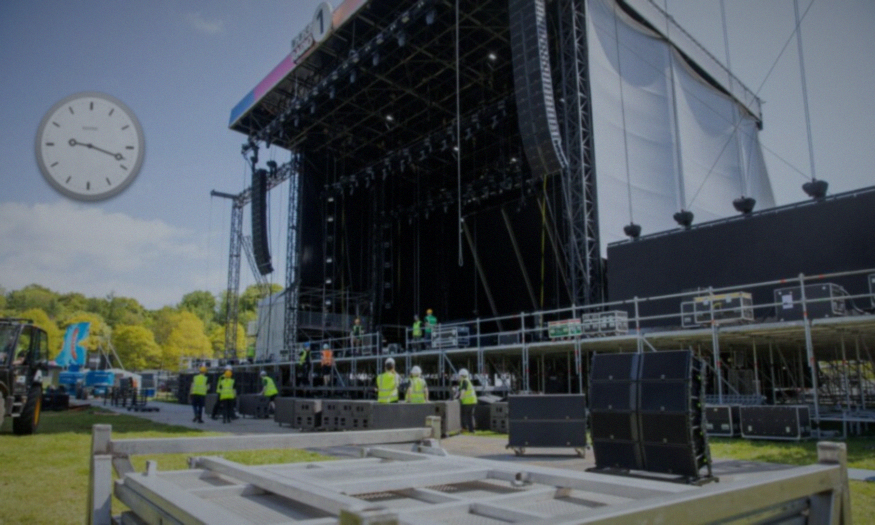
9:18
